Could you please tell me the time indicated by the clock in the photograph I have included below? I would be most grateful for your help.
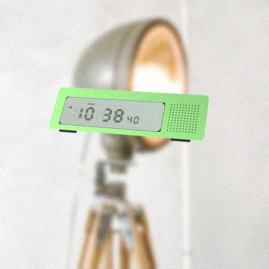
10:38:40
